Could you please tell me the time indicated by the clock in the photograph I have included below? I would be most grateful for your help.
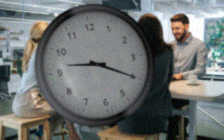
9:20
